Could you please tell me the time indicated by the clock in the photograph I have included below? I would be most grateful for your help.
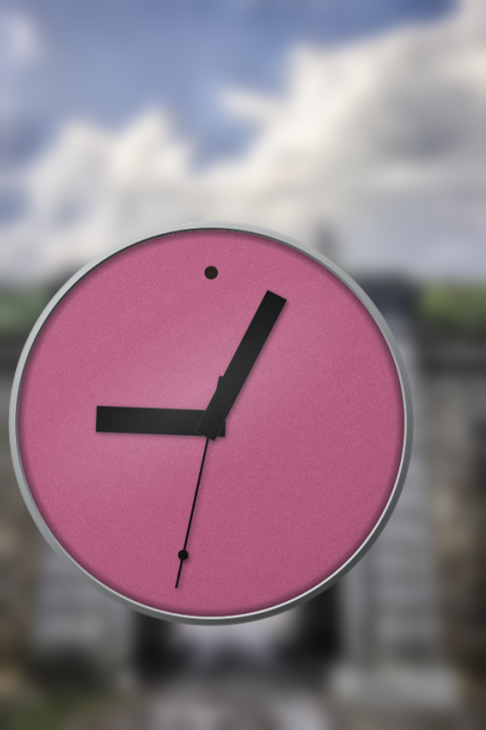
9:04:32
